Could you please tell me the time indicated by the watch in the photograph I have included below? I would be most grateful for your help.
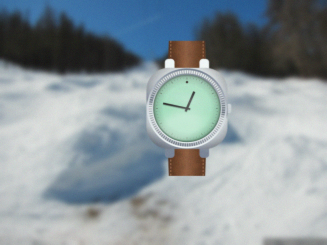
12:47
